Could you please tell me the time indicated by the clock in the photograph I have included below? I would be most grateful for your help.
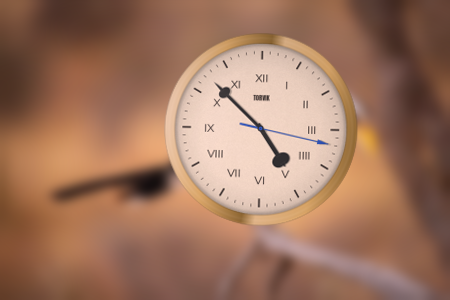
4:52:17
